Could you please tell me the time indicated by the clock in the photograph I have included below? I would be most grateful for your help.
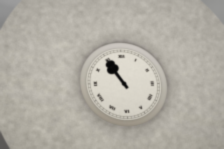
10:55
